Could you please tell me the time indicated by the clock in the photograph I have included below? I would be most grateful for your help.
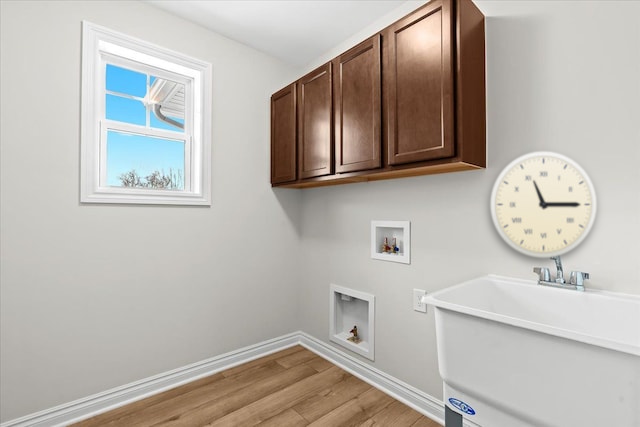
11:15
